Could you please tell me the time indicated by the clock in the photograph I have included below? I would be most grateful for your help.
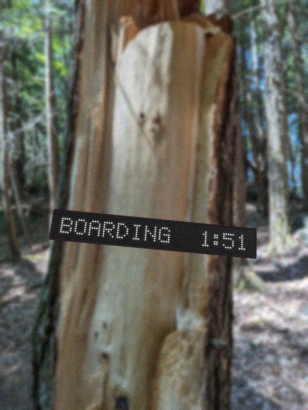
1:51
